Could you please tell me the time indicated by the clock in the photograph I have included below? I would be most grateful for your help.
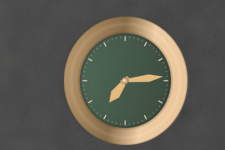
7:14
